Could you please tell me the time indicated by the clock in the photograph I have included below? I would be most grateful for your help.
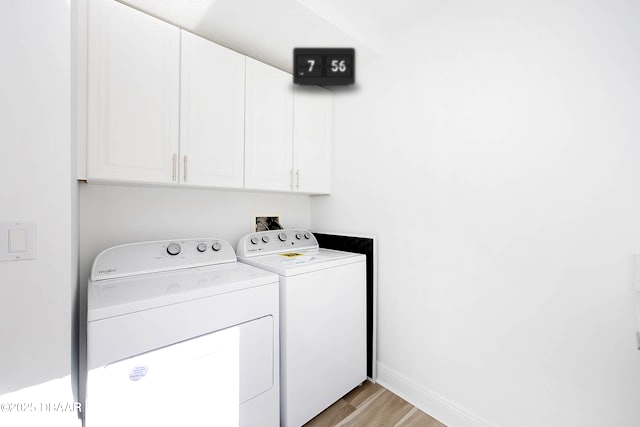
7:56
